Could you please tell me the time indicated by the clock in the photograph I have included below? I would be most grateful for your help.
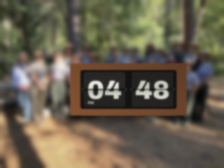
4:48
